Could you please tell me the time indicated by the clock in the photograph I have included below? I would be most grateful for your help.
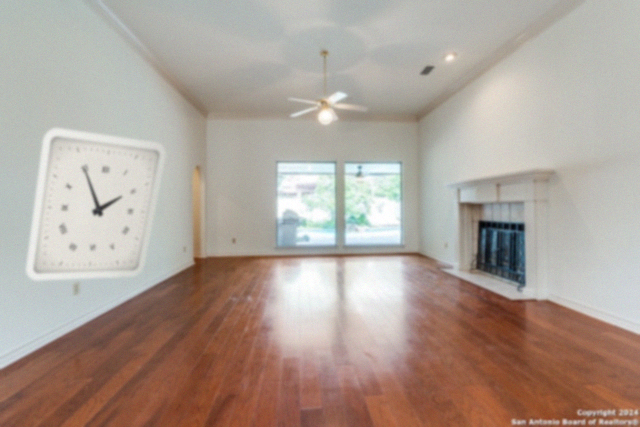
1:55
